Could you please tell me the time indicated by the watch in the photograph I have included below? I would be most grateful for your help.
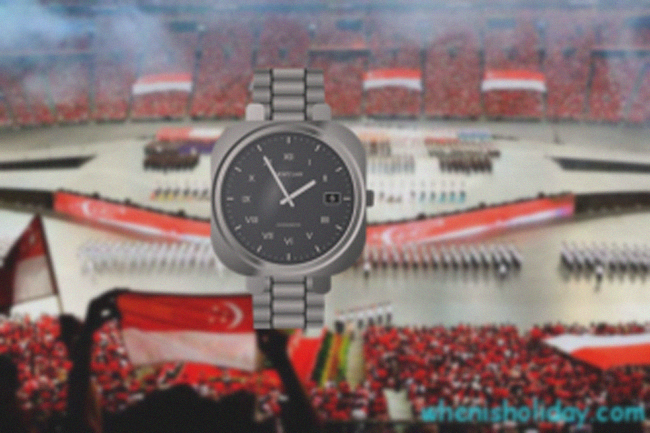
1:55
